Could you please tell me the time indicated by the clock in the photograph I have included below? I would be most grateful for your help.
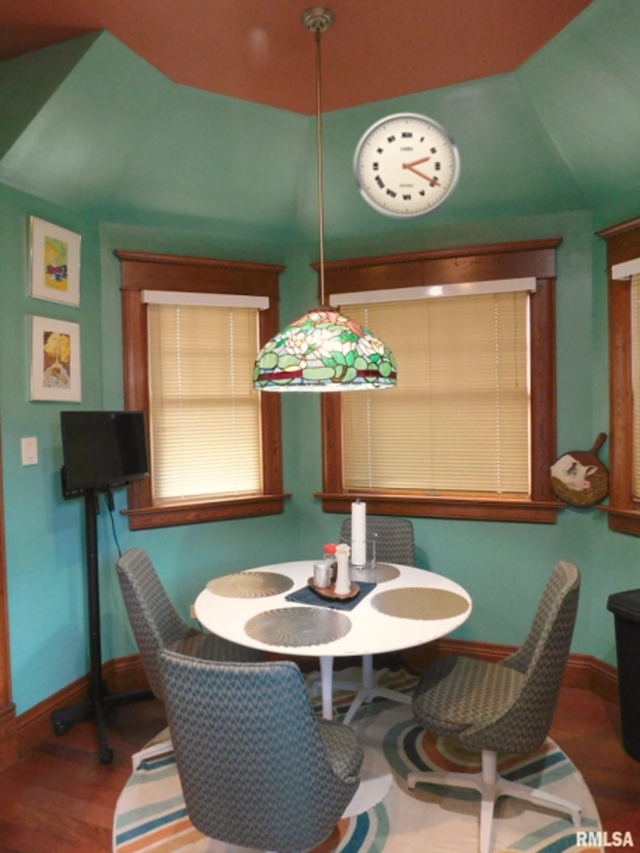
2:20
